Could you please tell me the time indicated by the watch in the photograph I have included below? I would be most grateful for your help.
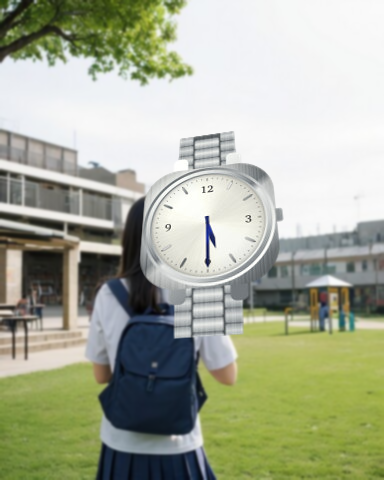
5:30
